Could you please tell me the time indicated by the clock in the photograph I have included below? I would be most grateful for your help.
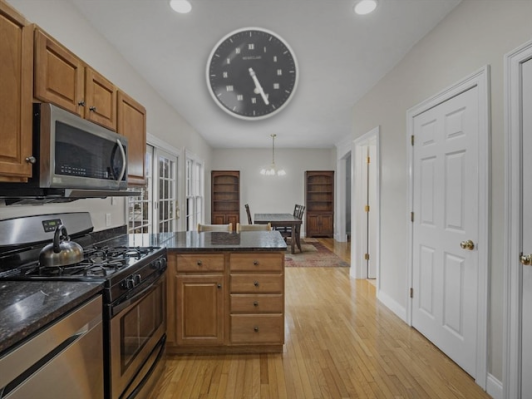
5:26
